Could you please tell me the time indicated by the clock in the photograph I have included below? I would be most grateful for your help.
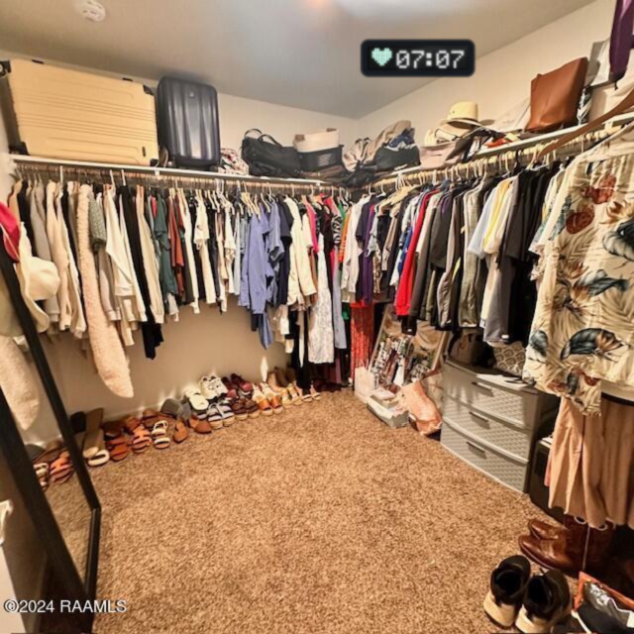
7:07
